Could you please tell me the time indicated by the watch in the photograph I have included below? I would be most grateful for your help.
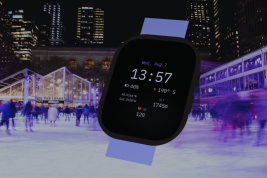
13:57
